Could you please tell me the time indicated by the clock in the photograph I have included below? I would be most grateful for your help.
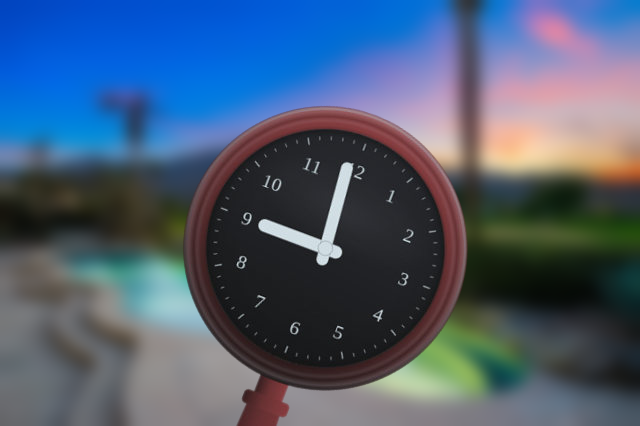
8:59
